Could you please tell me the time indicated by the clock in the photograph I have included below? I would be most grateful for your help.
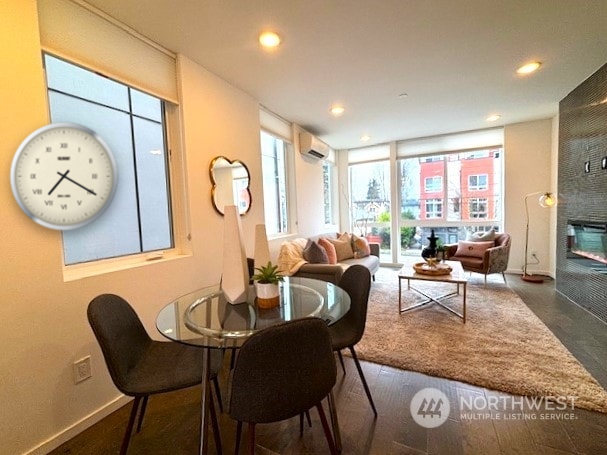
7:20
